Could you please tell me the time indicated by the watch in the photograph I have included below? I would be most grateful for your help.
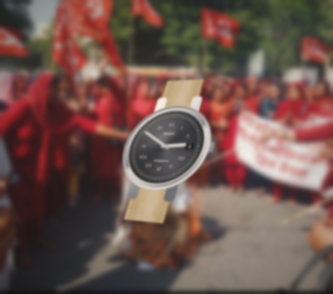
2:50
